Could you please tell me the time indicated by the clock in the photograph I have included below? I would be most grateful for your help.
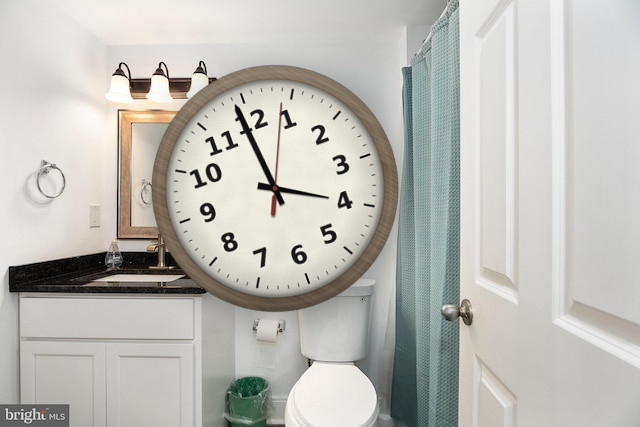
3:59:04
